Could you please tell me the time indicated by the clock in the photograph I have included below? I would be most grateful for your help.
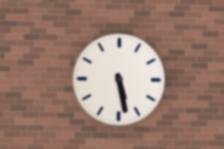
5:28
